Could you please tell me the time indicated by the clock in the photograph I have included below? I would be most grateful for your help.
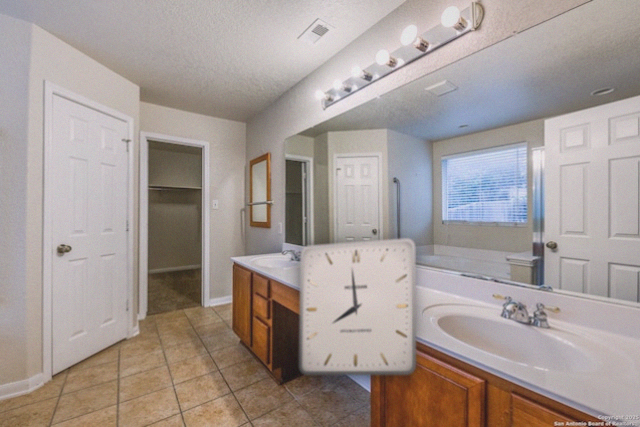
7:59
